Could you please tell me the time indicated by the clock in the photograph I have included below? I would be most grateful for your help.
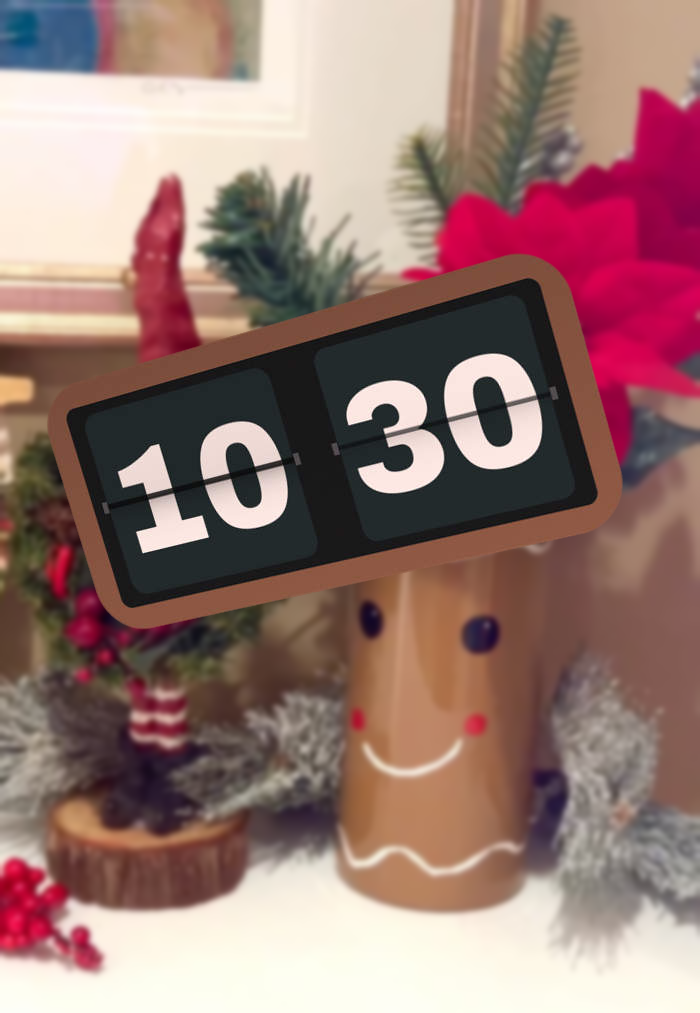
10:30
